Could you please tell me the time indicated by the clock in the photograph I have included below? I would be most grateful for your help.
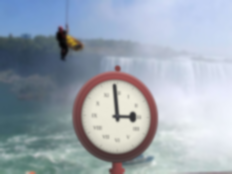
2:59
